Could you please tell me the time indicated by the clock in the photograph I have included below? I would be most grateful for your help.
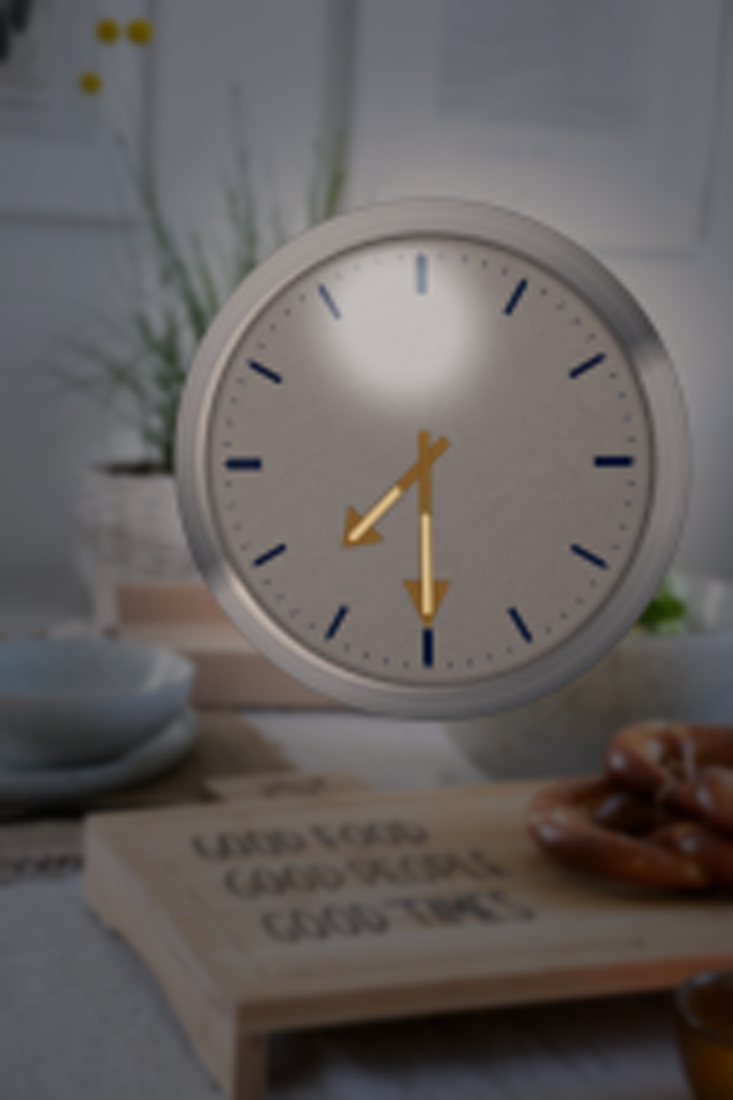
7:30
